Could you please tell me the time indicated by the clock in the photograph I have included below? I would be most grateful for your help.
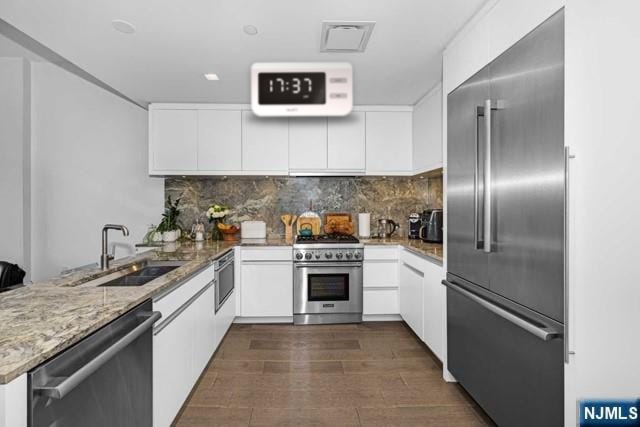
17:37
